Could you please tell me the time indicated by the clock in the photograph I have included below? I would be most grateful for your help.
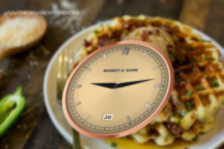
9:13
